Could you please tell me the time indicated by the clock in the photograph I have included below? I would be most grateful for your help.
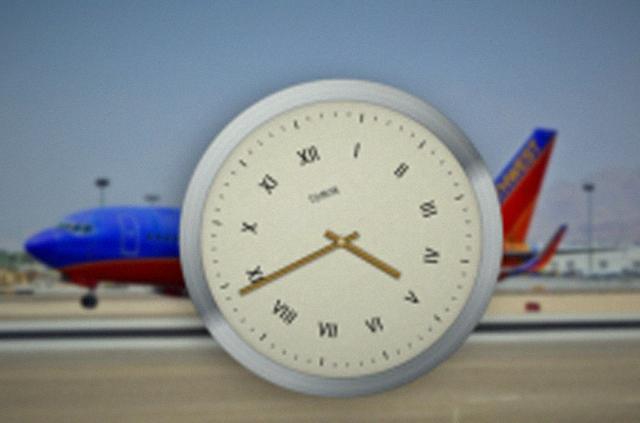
4:44
